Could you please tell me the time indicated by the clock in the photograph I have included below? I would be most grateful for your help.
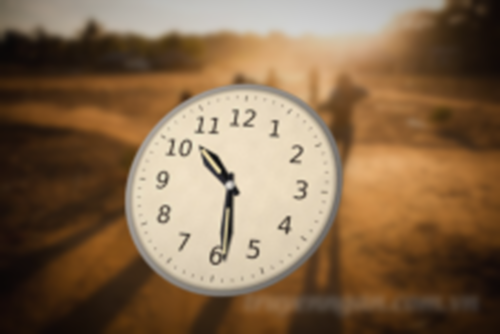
10:29
